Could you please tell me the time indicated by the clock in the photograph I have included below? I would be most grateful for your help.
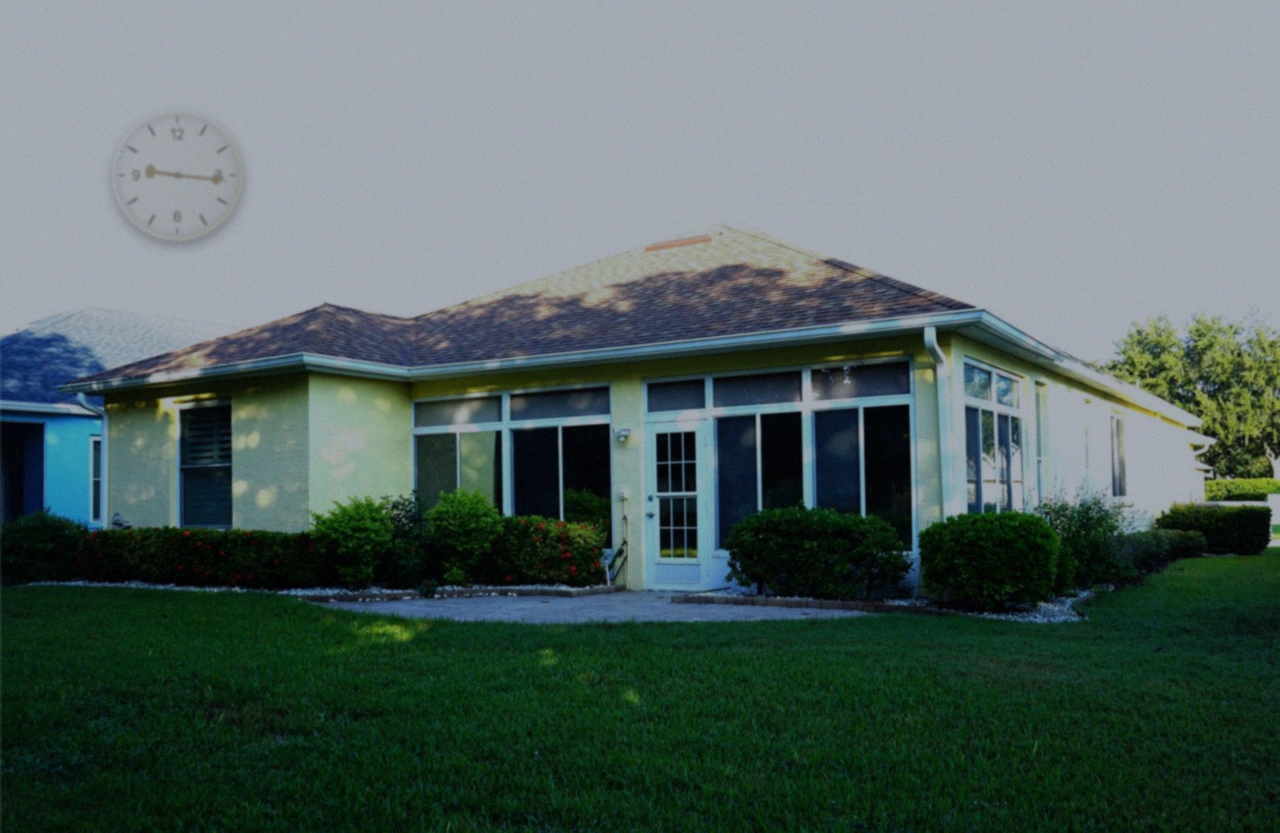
9:16
